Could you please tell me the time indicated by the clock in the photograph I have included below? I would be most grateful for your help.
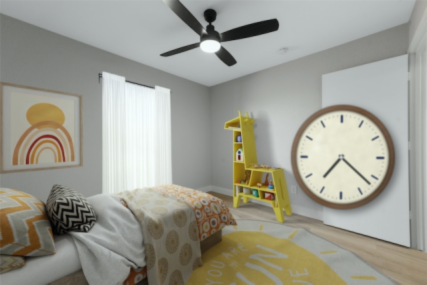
7:22
